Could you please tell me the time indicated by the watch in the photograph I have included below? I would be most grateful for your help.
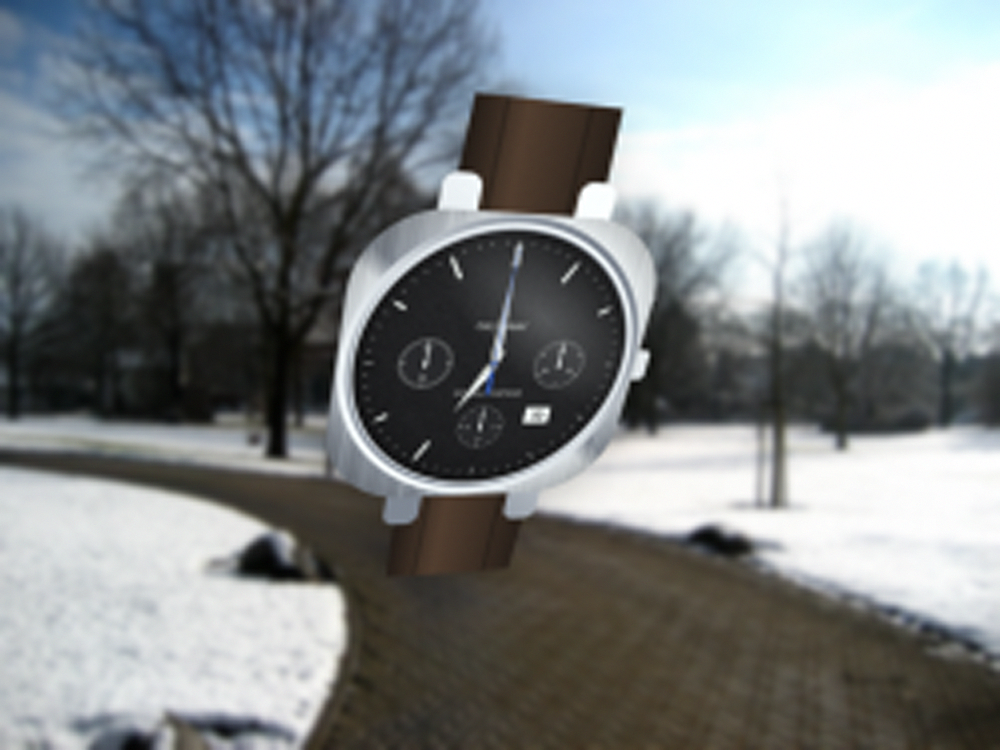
7:00
